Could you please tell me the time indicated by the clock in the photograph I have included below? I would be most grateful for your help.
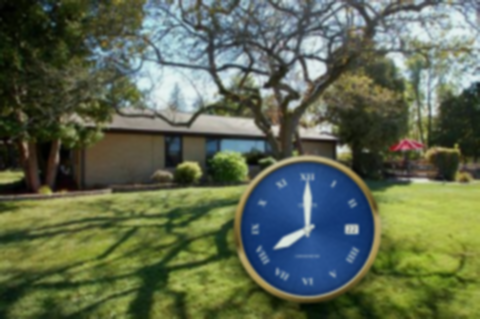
8:00
